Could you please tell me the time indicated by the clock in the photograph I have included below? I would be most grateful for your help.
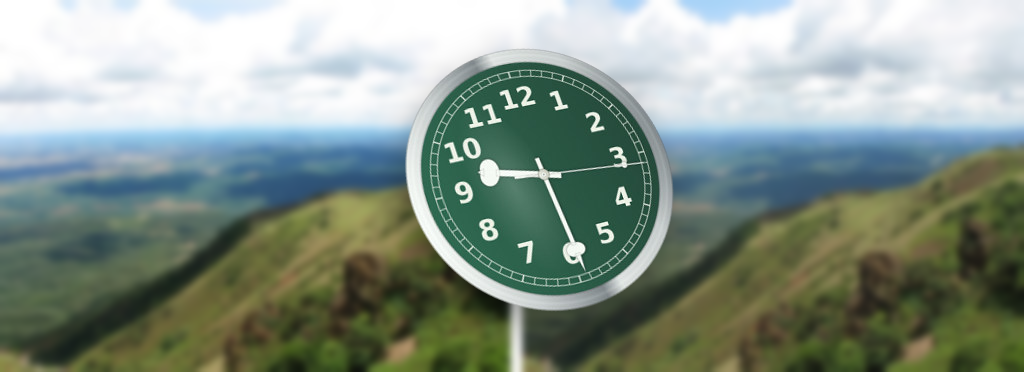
9:29:16
